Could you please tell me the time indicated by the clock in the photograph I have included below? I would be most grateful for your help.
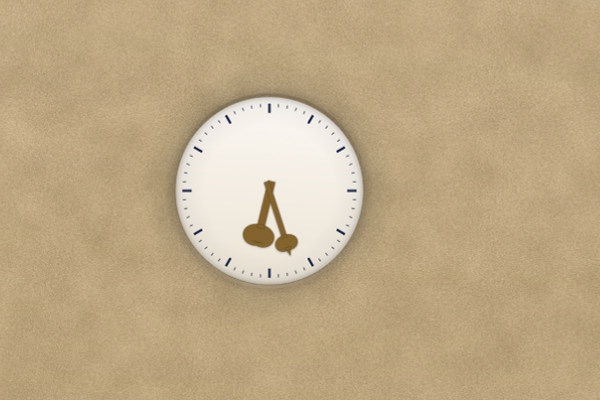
6:27
